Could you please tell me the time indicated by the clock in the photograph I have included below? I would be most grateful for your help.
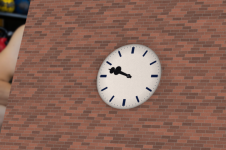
9:48
